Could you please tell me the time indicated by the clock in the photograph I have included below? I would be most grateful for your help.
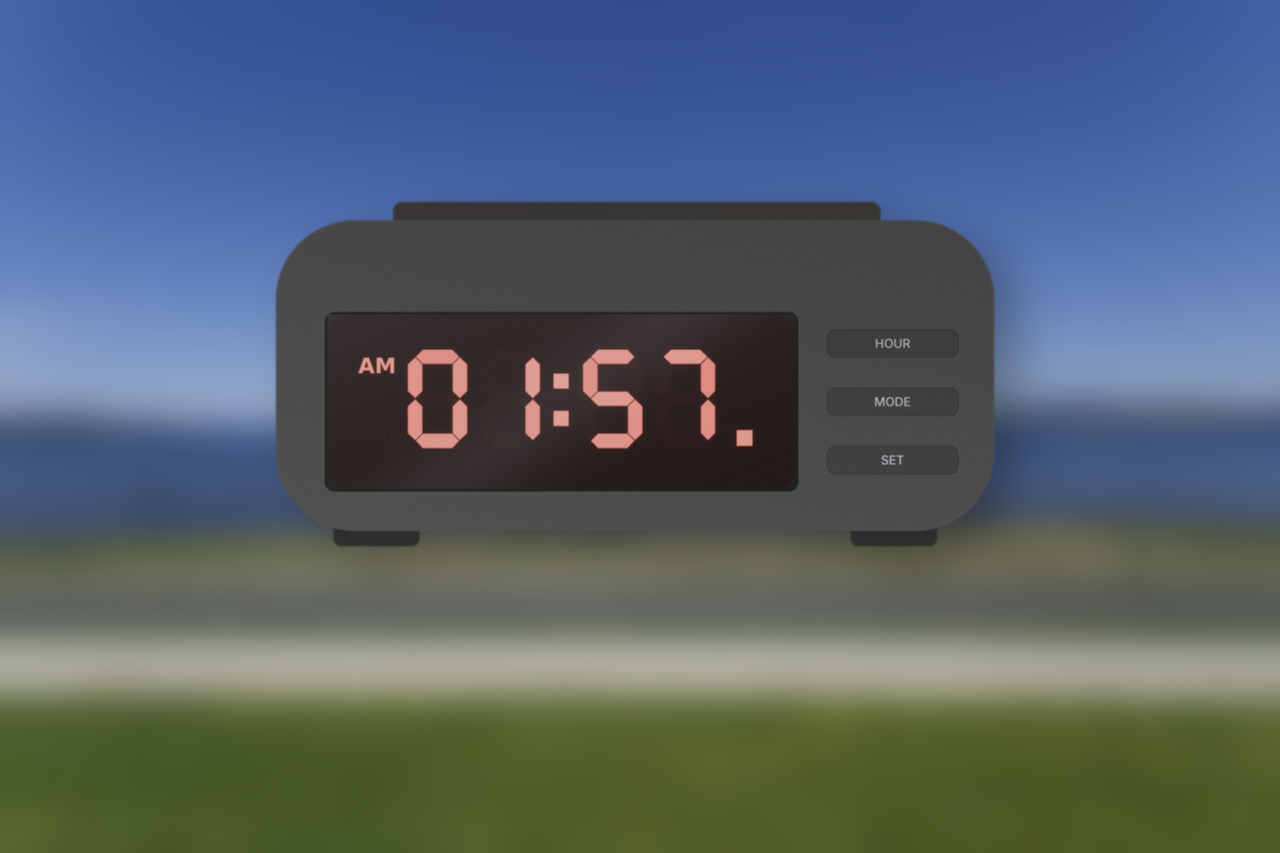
1:57
